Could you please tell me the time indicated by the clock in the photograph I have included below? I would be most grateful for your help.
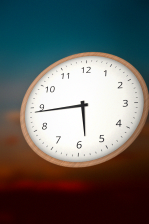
5:44
